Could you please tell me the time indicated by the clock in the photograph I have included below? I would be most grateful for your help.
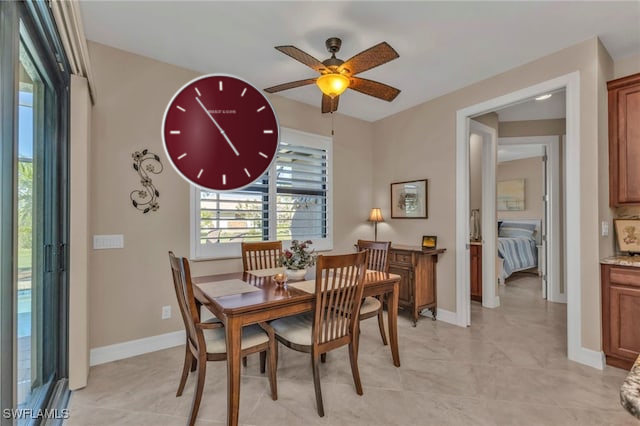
4:54
